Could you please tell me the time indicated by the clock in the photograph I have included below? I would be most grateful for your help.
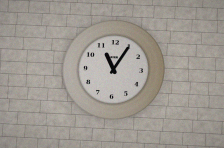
11:05
